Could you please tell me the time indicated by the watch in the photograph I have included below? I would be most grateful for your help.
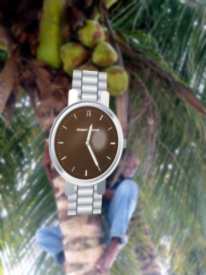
12:25
